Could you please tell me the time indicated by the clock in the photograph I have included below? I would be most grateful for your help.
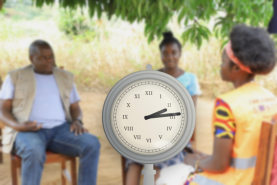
2:14
